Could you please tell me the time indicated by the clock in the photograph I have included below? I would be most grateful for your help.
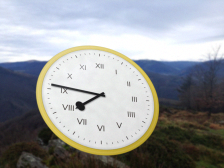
7:46
